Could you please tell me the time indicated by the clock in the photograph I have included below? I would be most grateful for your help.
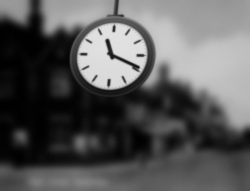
11:19
